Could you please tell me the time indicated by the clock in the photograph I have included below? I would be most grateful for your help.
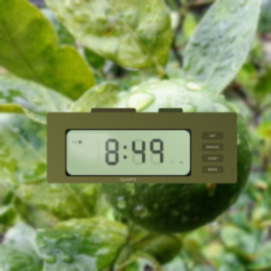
8:49
